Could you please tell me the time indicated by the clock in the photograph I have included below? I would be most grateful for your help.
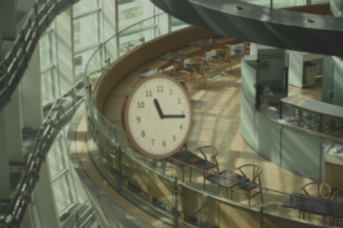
11:16
